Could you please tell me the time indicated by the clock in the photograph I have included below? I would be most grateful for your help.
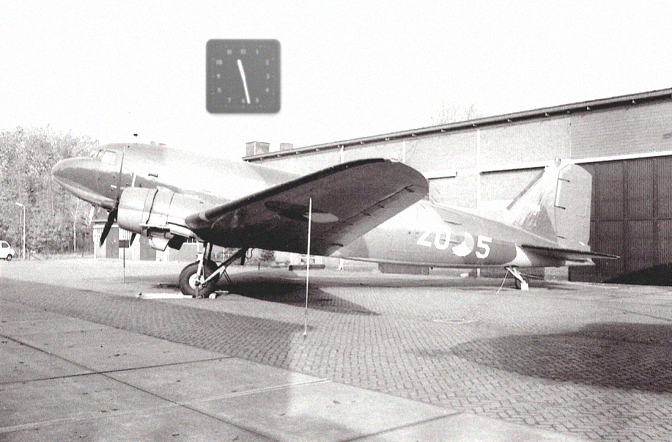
11:28
